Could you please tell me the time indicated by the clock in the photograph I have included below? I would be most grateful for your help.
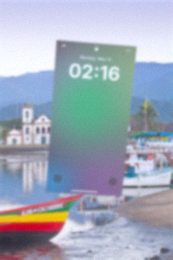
2:16
